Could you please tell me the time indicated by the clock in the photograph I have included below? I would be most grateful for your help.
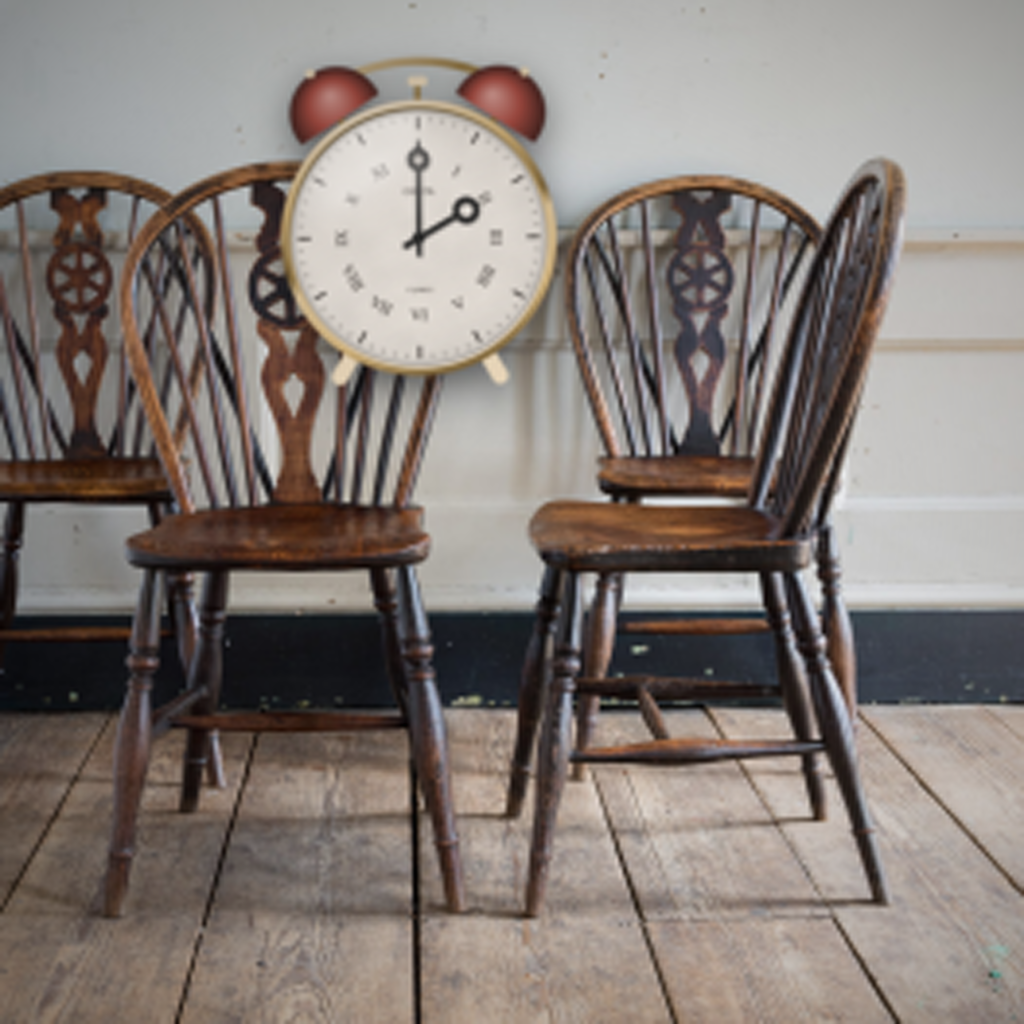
2:00
